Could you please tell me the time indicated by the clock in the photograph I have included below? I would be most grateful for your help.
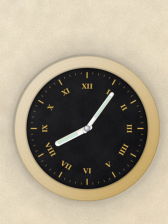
8:06
